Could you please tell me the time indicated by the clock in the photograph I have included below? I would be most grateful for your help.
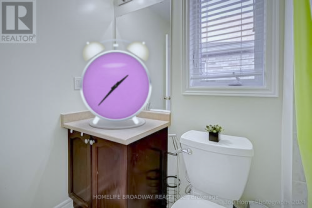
1:37
